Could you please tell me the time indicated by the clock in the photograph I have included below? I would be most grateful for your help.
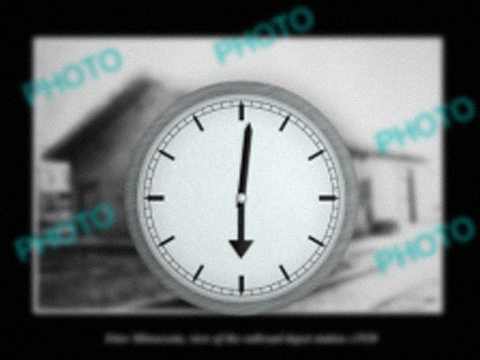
6:01
